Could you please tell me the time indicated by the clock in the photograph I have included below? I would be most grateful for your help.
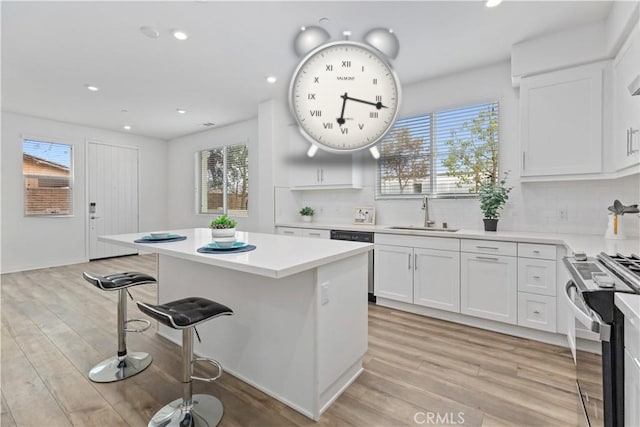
6:17
